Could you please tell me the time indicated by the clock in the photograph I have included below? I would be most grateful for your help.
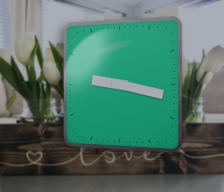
9:17
